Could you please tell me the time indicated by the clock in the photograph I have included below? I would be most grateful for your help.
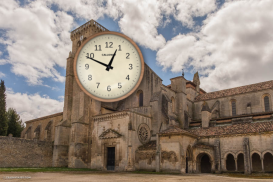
12:49
